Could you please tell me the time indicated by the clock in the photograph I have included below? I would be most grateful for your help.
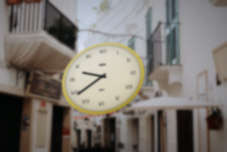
9:39
